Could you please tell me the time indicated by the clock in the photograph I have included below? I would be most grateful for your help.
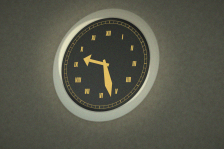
9:27
